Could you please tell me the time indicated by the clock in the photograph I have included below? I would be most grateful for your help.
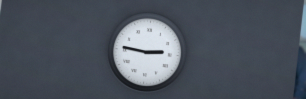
2:46
